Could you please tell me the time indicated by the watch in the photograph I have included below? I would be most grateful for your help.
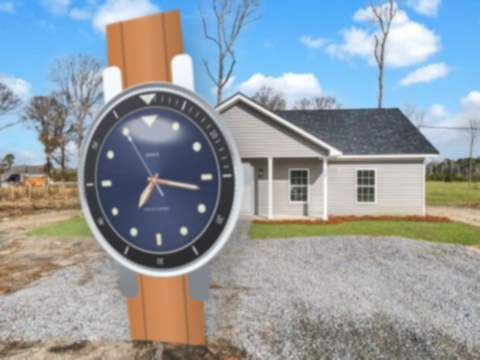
7:16:55
